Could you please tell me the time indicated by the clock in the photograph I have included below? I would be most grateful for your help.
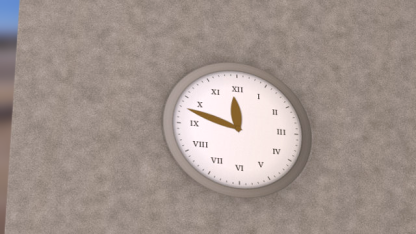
11:48
